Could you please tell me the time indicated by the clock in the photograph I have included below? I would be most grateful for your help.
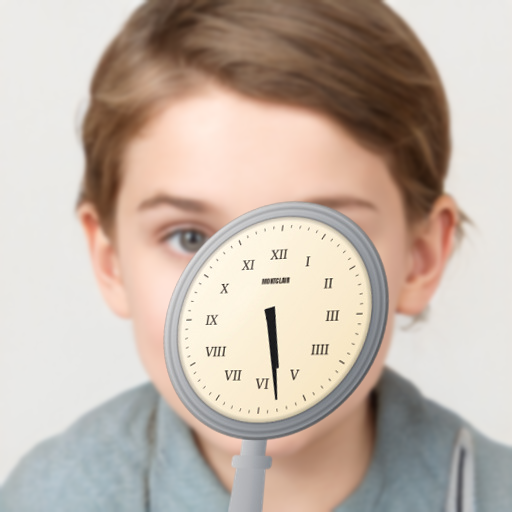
5:28
